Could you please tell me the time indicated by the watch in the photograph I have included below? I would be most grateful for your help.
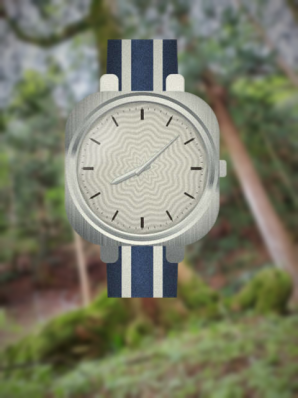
8:08
